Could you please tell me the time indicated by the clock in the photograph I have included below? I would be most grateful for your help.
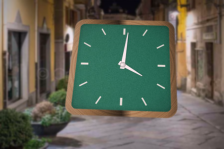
4:01
